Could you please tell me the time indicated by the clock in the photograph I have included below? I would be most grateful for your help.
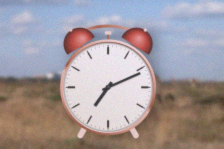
7:11
